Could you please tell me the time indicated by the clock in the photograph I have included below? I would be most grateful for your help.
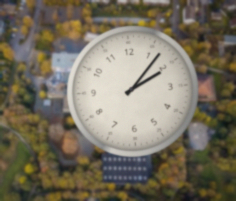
2:07
